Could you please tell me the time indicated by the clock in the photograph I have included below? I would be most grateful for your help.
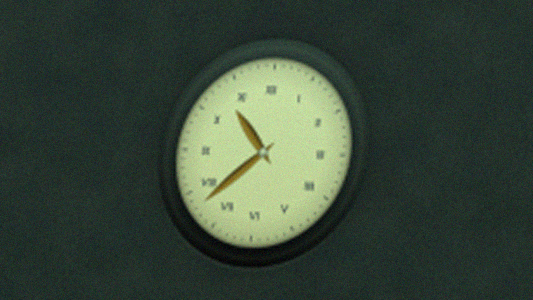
10:38
